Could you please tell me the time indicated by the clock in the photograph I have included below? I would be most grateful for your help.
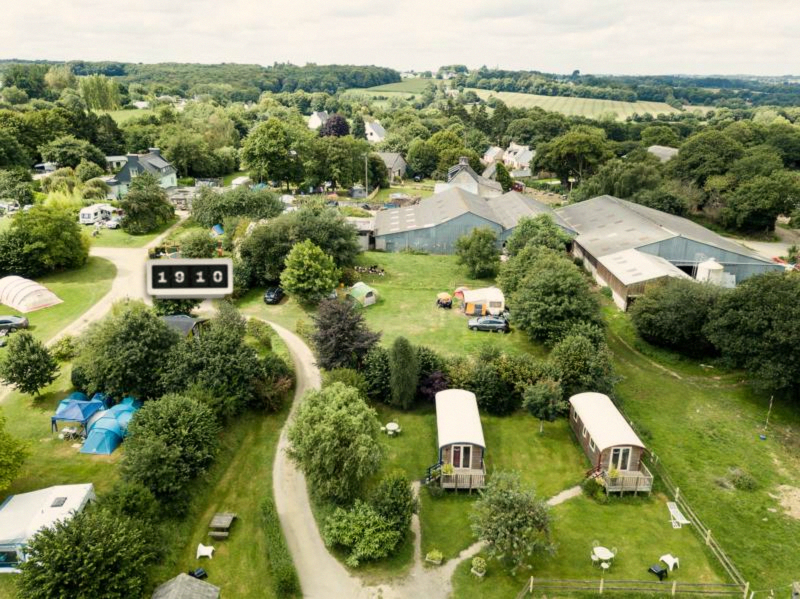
19:10
